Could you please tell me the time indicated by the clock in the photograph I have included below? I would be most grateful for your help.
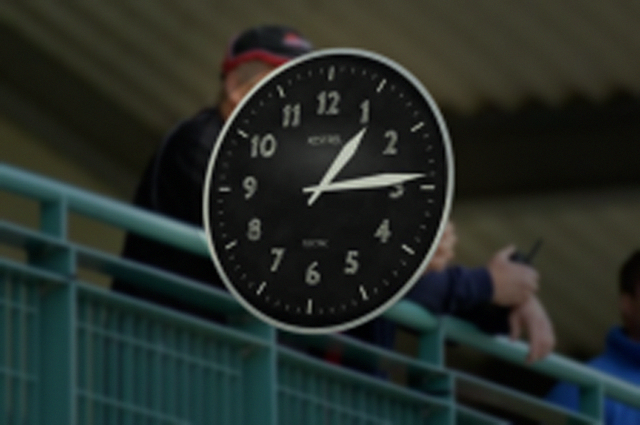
1:14
